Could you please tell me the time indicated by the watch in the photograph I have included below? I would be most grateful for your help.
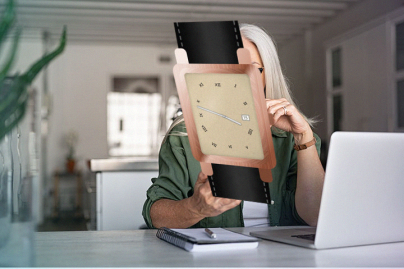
3:48
